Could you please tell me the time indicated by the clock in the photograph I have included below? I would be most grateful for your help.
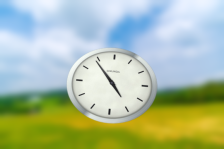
4:54
